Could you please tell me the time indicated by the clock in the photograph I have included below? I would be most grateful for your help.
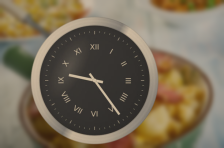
9:24
